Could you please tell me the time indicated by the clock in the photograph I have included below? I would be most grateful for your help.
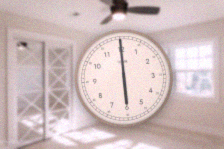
6:00
